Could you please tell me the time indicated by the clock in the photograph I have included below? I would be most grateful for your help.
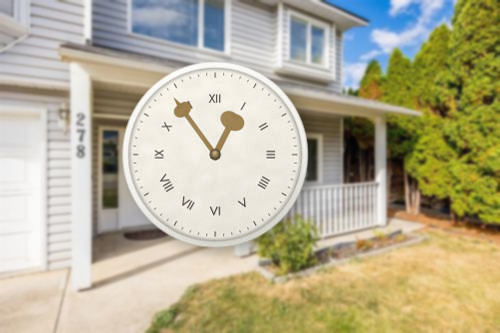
12:54
